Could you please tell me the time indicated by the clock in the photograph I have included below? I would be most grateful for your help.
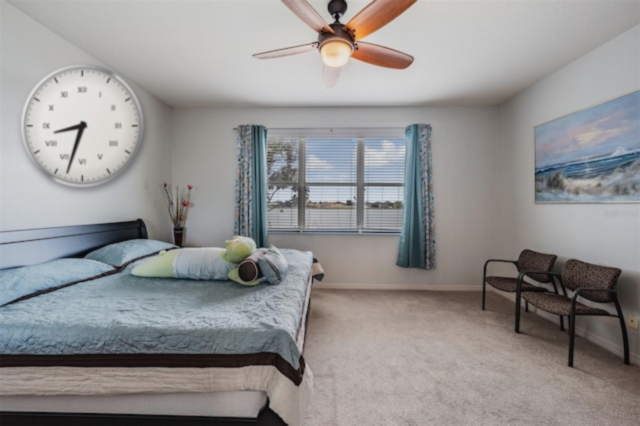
8:33
